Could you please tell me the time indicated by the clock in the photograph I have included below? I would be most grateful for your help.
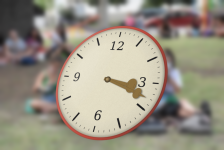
3:18
